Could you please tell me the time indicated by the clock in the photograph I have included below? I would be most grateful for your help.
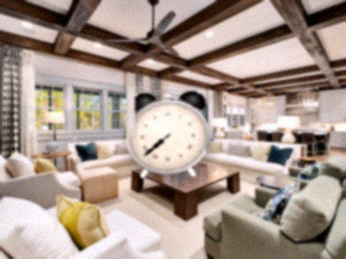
7:38
